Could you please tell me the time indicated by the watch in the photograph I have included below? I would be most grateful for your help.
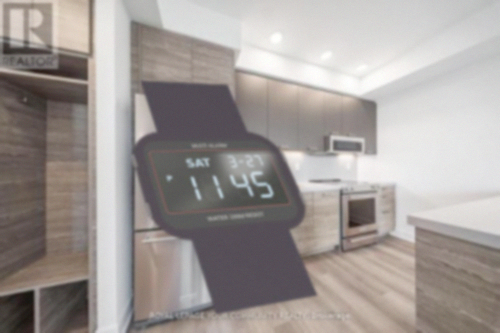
11:45
